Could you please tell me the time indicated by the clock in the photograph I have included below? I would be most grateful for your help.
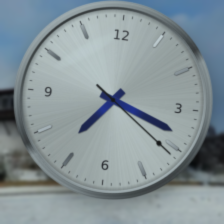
7:18:21
